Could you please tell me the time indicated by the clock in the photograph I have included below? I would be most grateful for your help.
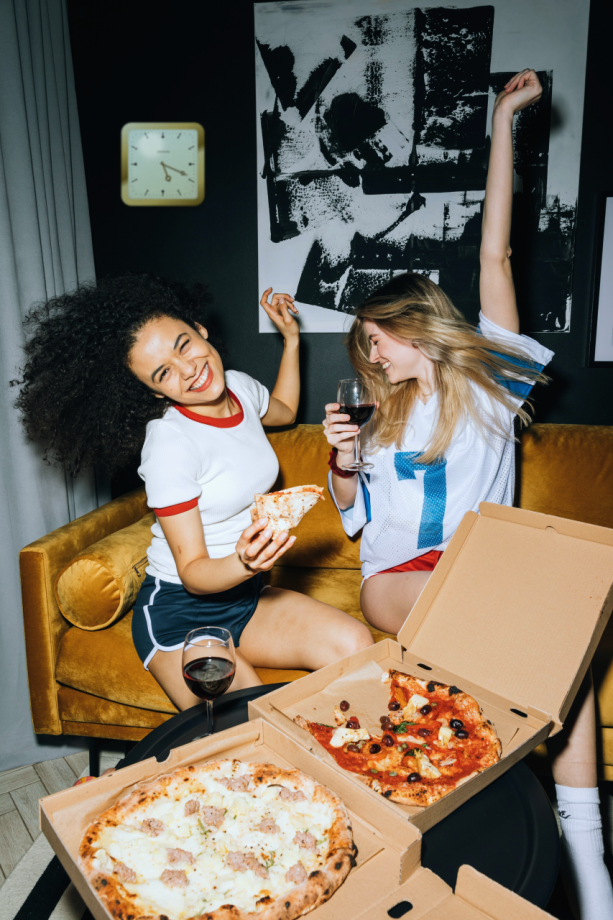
5:19
